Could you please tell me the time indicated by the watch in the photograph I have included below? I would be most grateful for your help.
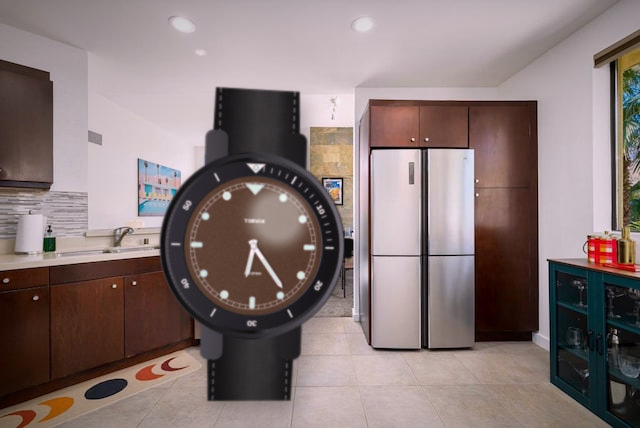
6:24
